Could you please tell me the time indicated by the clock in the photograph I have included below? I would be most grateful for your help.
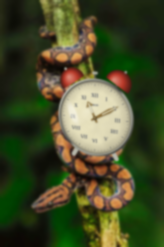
11:10
